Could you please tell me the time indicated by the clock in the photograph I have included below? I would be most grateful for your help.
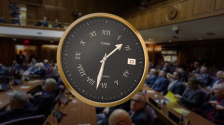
1:32
